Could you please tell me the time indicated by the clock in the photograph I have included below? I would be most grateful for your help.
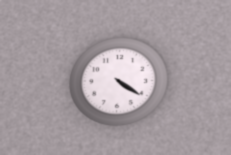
4:21
